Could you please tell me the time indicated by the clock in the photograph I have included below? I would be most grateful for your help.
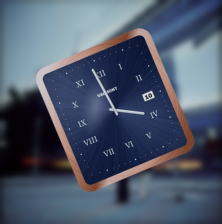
3:59
